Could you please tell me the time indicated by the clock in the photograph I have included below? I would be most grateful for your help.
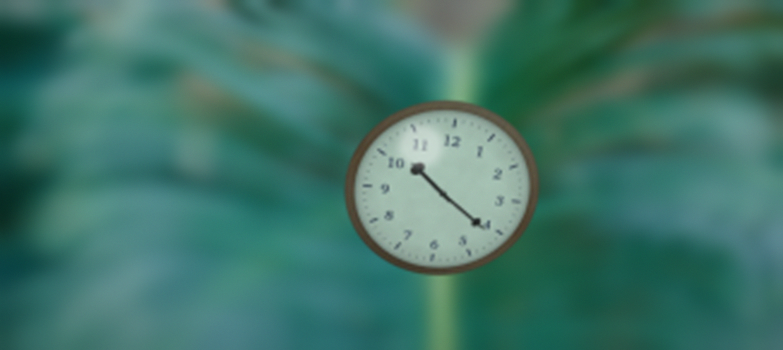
10:21
